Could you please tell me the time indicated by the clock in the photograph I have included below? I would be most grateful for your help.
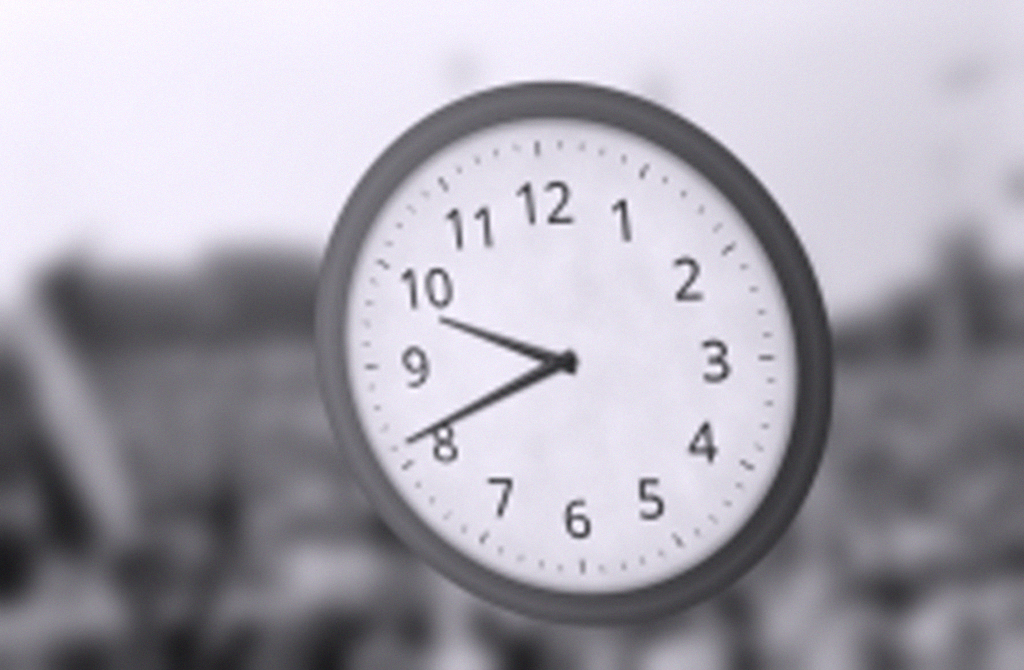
9:41
